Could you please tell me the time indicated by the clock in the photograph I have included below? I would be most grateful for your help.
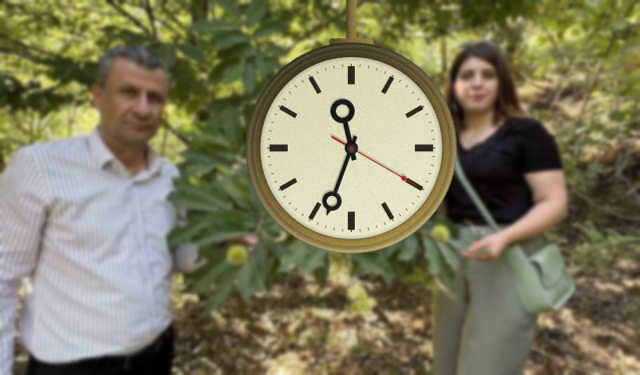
11:33:20
